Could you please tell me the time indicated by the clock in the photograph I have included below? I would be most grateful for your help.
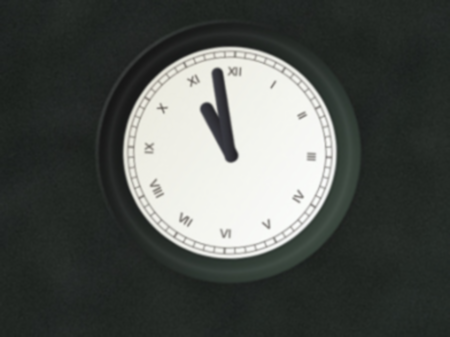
10:58
